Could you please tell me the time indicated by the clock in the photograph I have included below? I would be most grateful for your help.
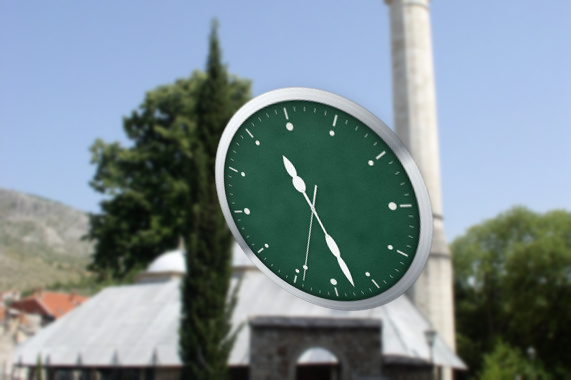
11:27:34
